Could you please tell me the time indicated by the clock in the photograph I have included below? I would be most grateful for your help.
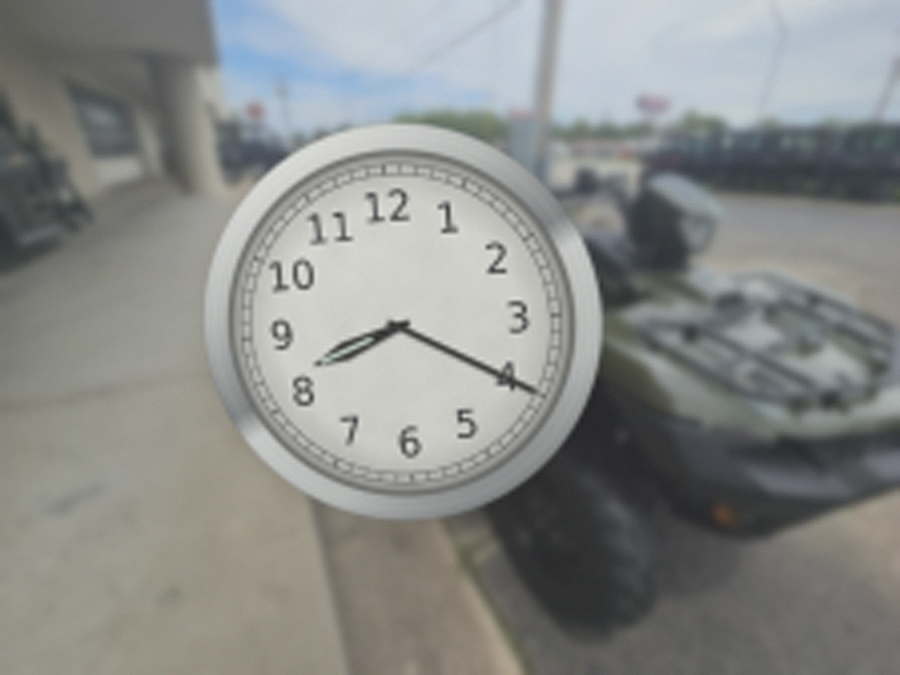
8:20
